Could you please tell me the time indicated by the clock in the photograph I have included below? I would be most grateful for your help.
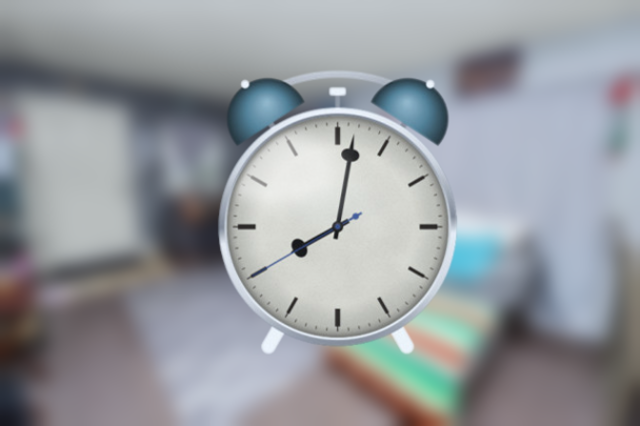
8:01:40
